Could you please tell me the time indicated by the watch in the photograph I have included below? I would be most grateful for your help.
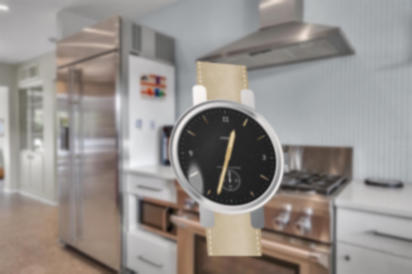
12:33
